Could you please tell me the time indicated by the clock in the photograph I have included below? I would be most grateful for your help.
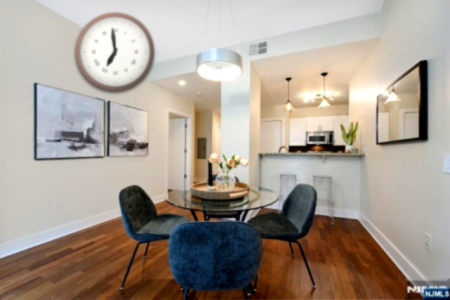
6:59
